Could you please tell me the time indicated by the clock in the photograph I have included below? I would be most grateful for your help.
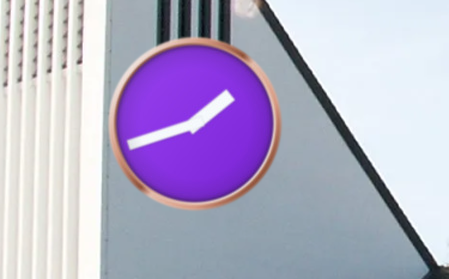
1:42
